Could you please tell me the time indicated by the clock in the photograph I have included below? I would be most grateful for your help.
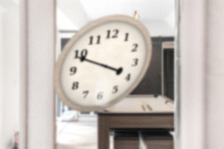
3:49
